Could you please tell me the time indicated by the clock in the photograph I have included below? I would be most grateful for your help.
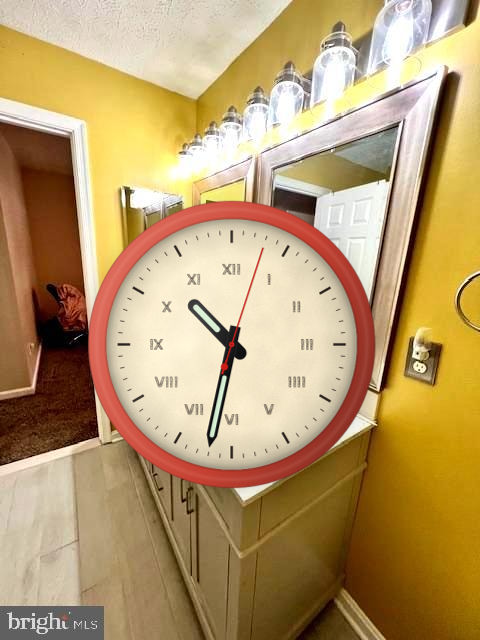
10:32:03
